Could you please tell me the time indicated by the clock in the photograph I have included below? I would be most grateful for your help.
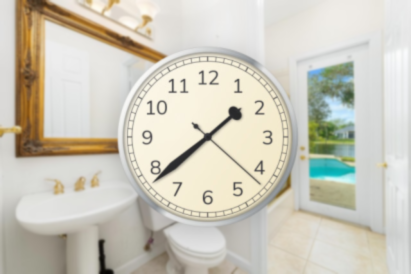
1:38:22
